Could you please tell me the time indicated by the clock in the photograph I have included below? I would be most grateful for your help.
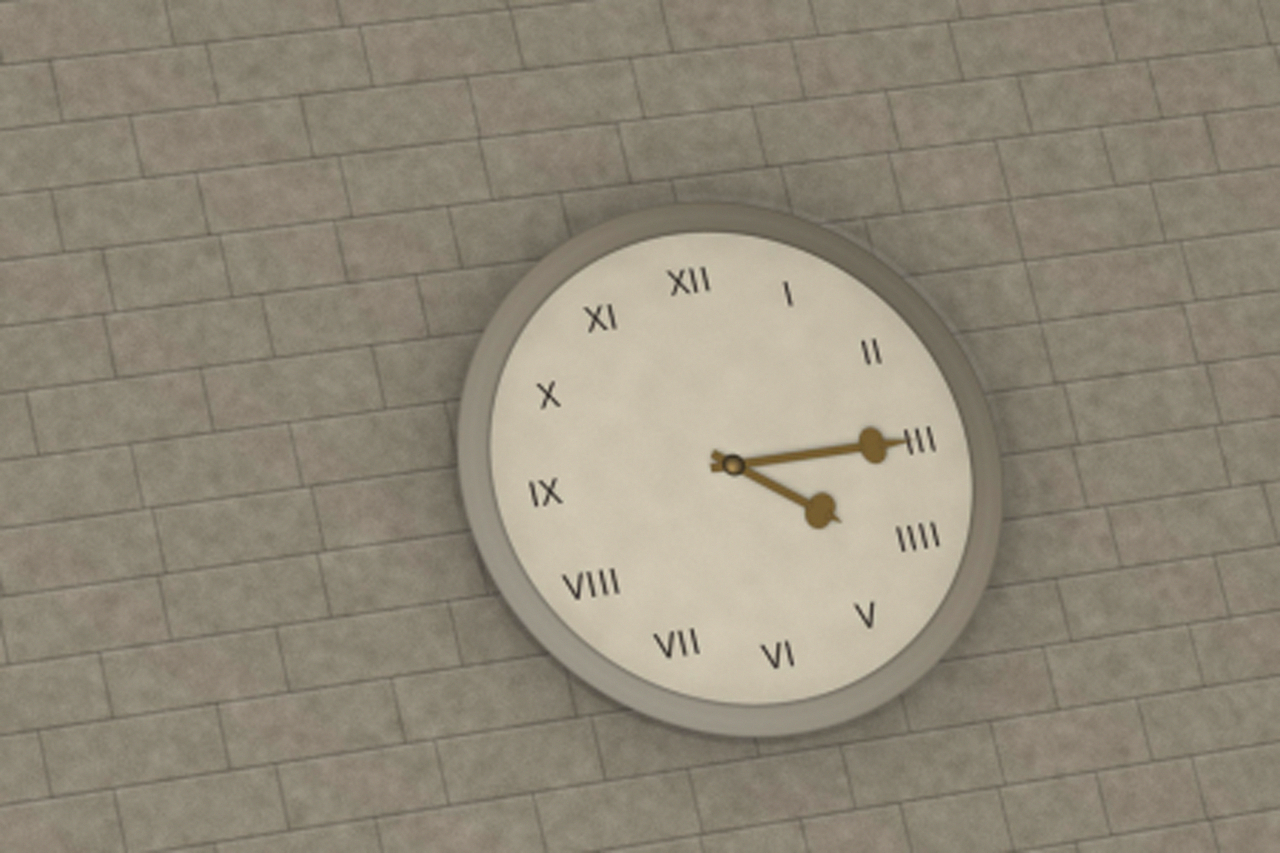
4:15
